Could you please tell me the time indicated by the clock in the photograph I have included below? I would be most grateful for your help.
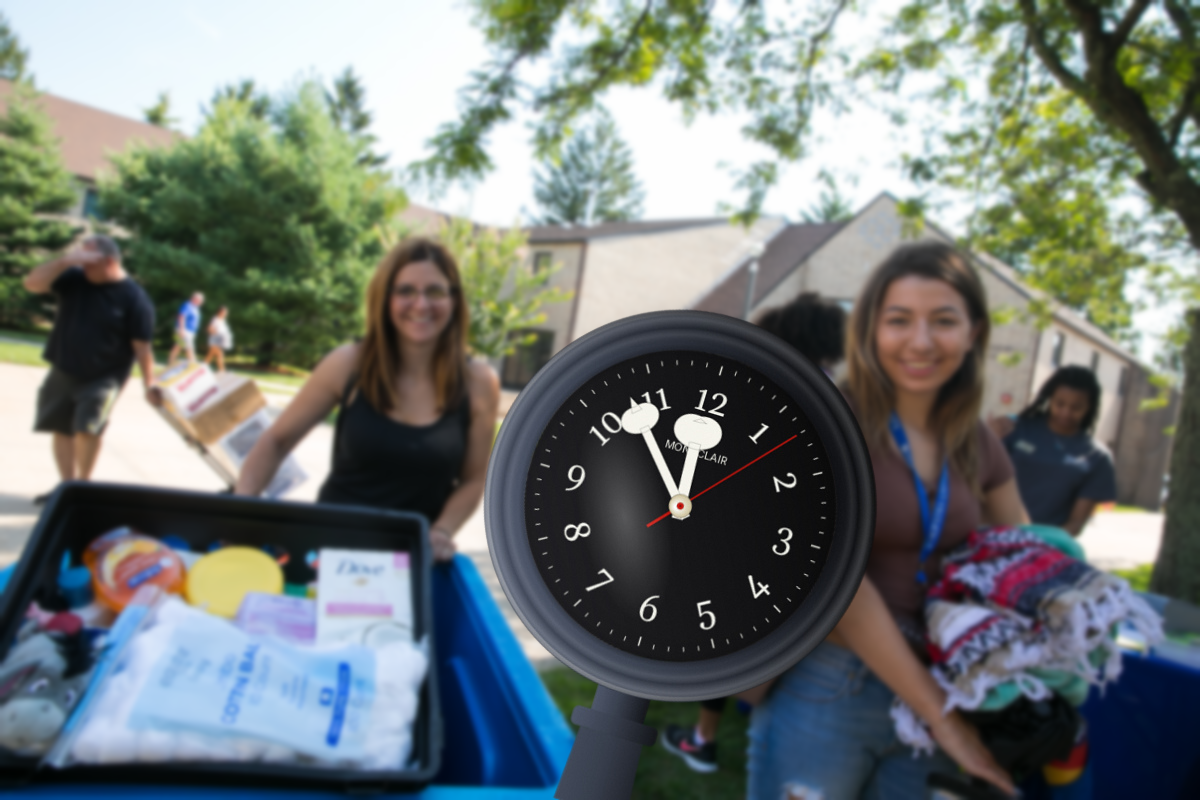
11:53:07
